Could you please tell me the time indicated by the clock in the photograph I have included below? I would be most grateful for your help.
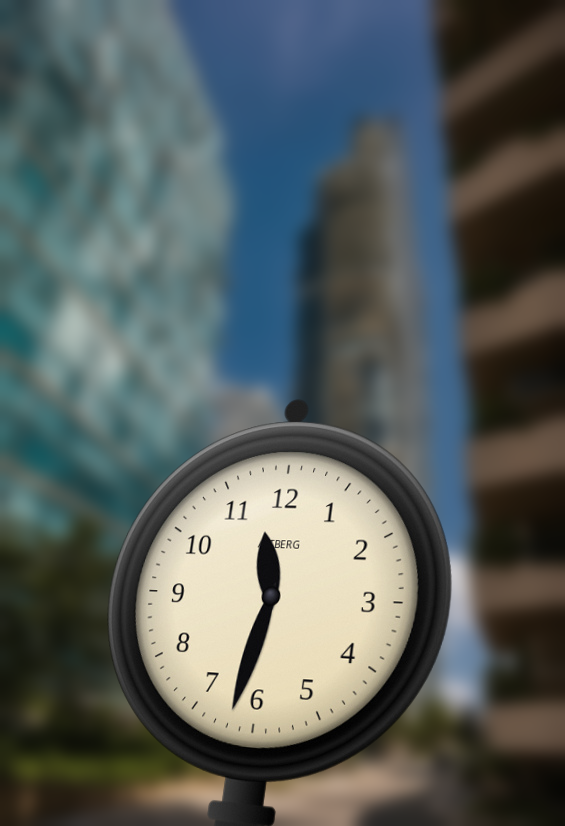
11:32
